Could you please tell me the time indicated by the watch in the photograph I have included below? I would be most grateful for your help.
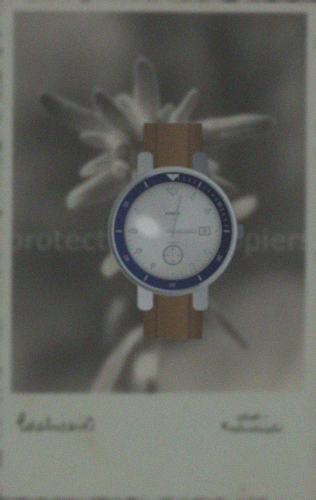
3:02
